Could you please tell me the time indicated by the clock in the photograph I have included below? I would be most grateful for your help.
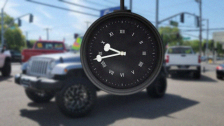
9:43
